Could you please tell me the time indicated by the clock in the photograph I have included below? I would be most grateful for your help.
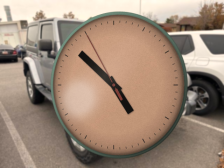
4:51:55
